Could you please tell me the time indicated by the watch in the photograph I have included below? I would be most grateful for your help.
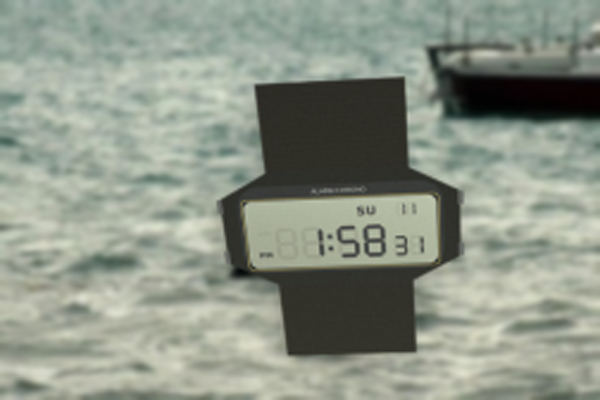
1:58:31
